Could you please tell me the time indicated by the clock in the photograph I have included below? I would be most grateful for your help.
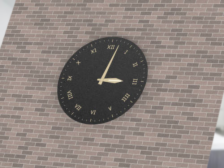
3:02
